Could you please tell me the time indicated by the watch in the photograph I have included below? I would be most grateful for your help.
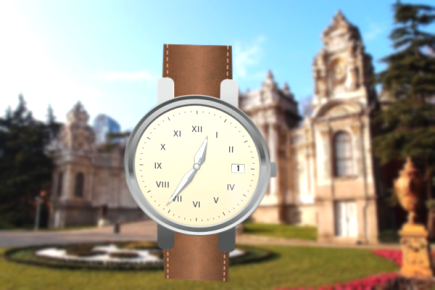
12:36
